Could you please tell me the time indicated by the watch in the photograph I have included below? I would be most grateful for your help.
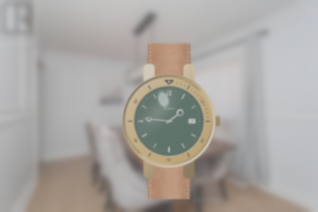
1:46
